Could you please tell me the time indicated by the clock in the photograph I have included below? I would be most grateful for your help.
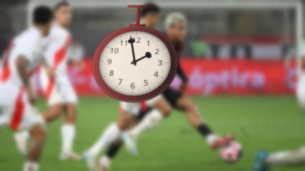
1:58
